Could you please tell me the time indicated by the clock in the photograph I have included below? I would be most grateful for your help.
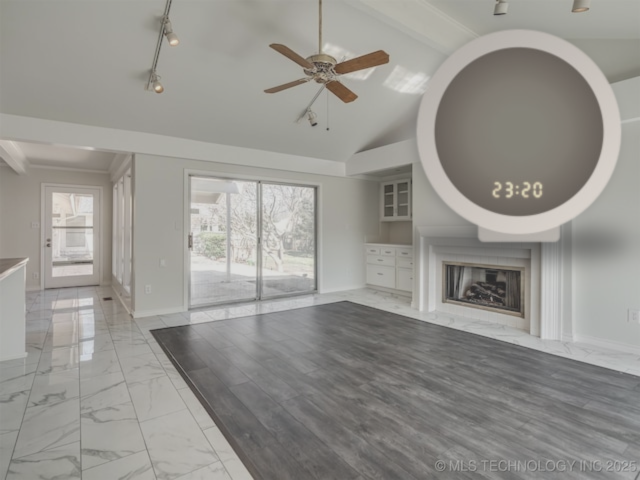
23:20
